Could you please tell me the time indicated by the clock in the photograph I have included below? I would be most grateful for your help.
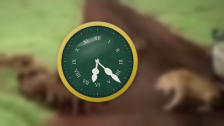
6:22
